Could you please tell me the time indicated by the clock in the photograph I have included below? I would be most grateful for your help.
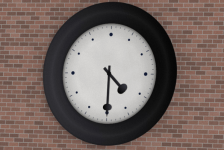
4:30
